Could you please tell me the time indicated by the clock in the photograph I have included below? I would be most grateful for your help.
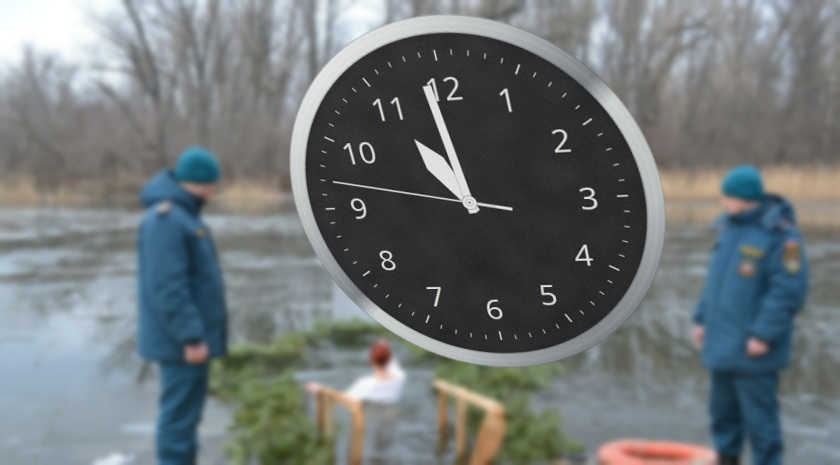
10:58:47
